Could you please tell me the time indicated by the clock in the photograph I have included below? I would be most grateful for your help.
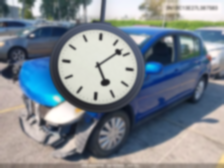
5:08
